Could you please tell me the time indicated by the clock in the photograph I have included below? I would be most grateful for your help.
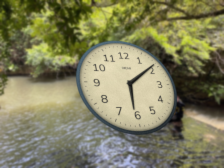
6:09
